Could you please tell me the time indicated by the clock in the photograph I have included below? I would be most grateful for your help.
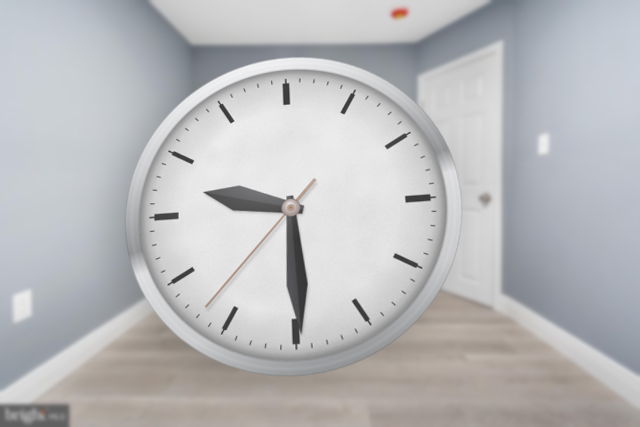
9:29:37
